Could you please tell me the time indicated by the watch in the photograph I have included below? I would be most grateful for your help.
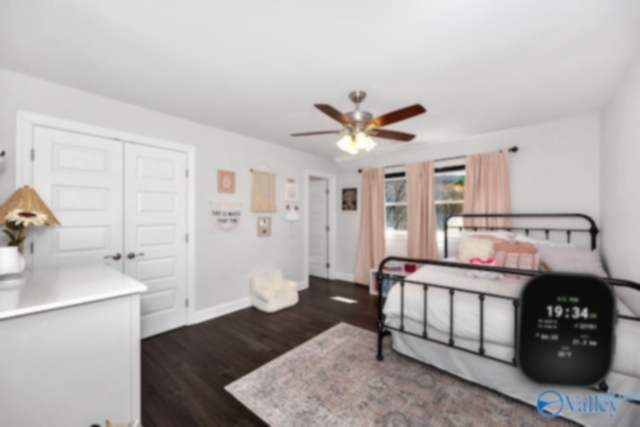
19:34
